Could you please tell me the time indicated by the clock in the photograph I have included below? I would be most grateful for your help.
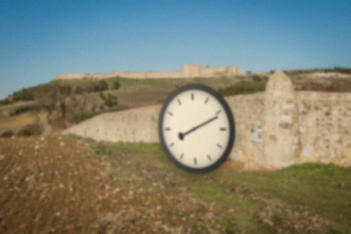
8:11
